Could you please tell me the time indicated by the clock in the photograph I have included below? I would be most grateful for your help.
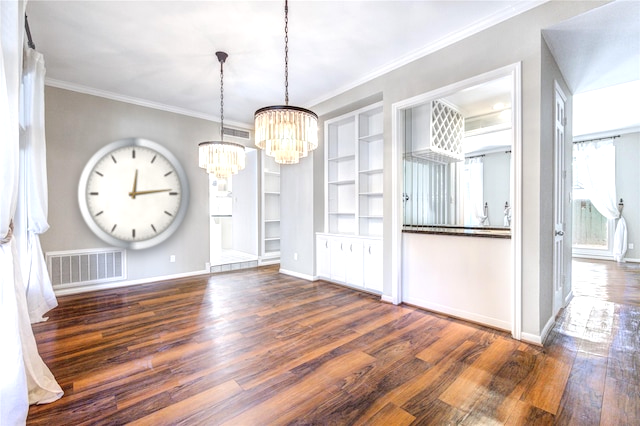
12:14
